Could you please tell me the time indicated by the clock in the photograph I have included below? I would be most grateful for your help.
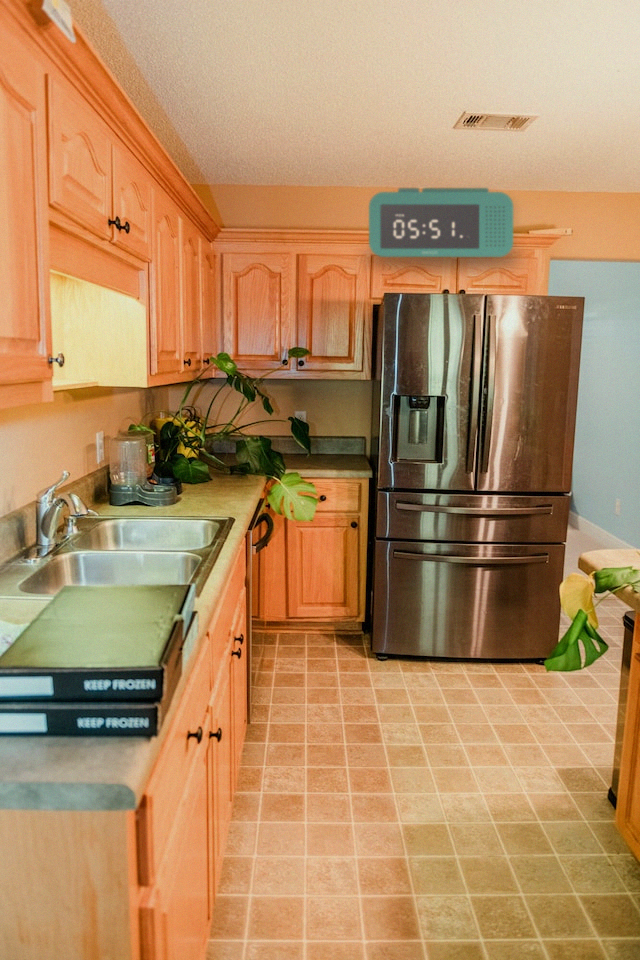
5:51
